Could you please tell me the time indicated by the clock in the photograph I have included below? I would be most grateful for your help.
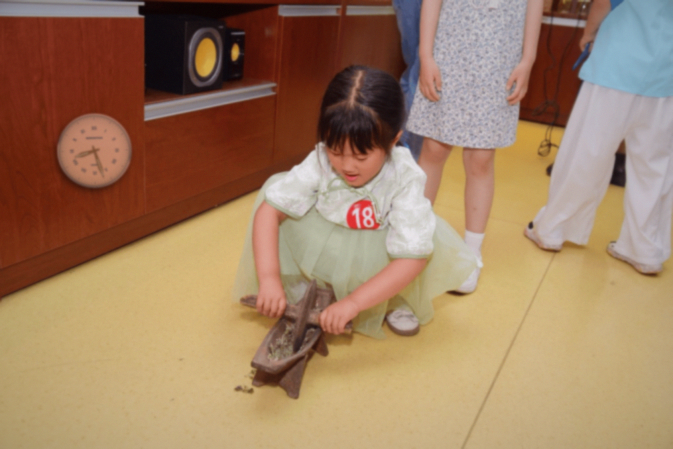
8:27
